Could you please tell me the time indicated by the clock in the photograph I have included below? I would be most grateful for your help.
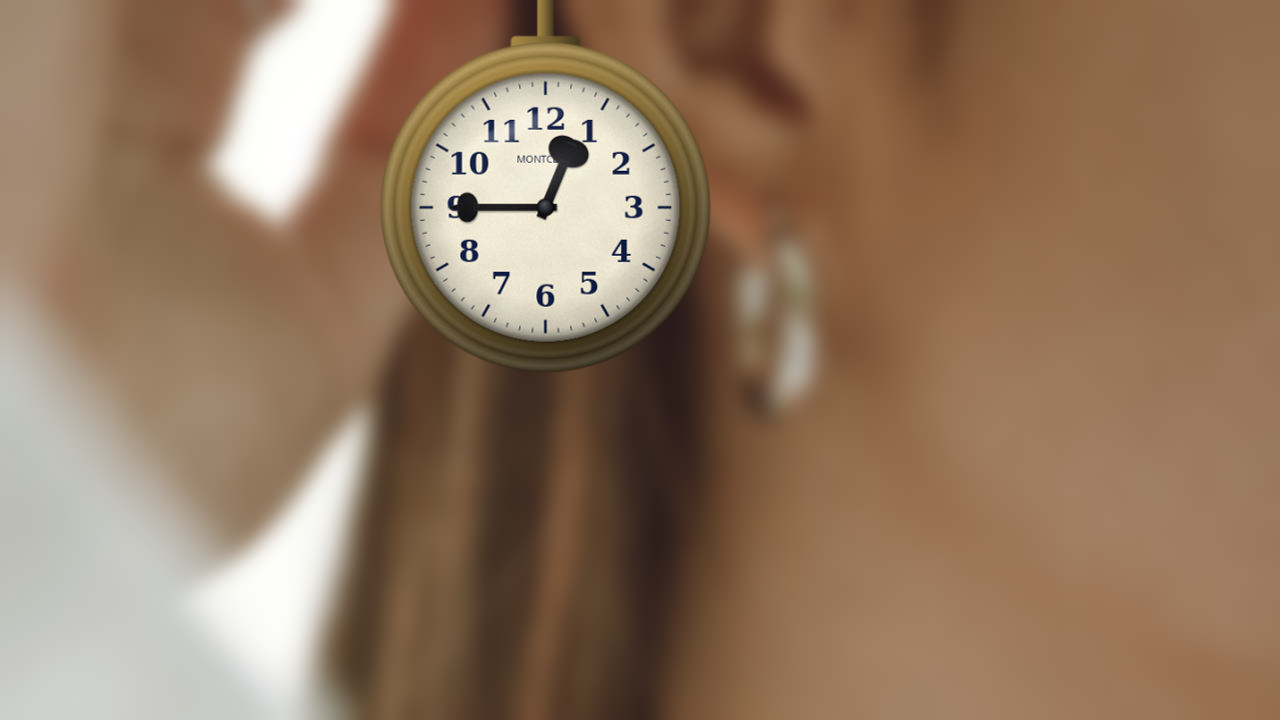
12:45
